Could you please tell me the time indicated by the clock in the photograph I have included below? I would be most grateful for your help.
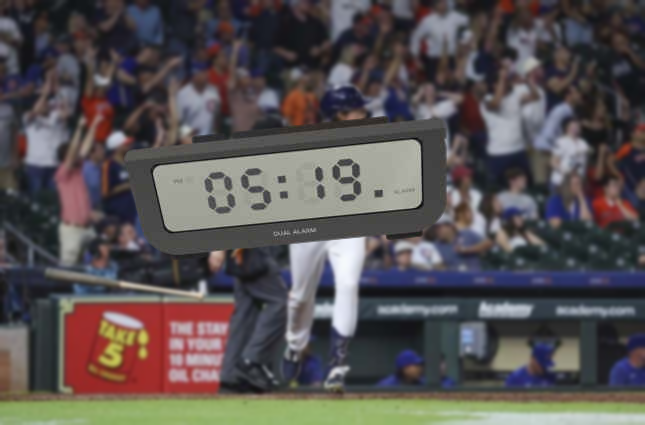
5:19
